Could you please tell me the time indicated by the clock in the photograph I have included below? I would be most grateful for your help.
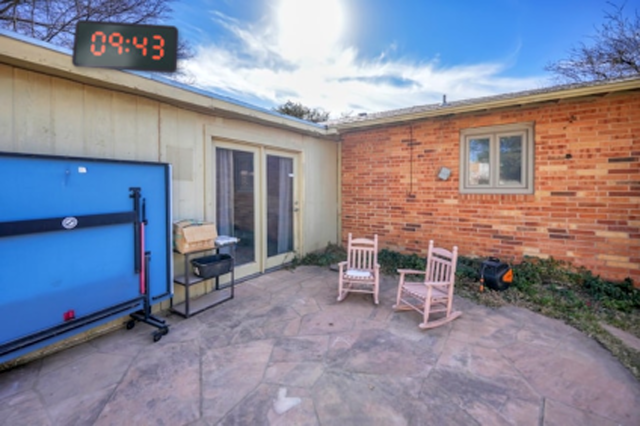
9:43
